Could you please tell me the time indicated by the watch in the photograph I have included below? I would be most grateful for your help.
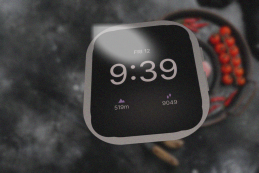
9:39
